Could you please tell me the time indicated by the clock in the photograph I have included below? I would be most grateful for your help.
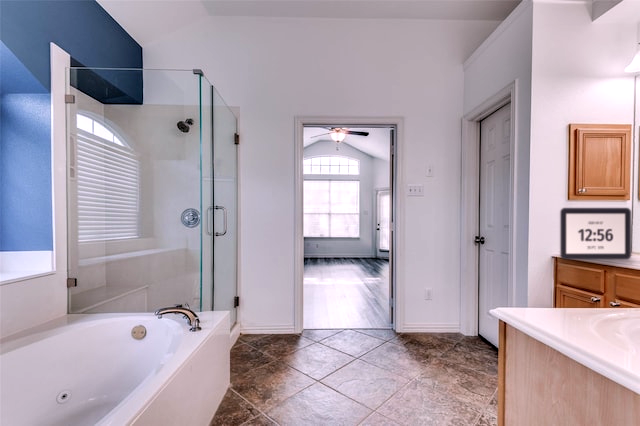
12:56
